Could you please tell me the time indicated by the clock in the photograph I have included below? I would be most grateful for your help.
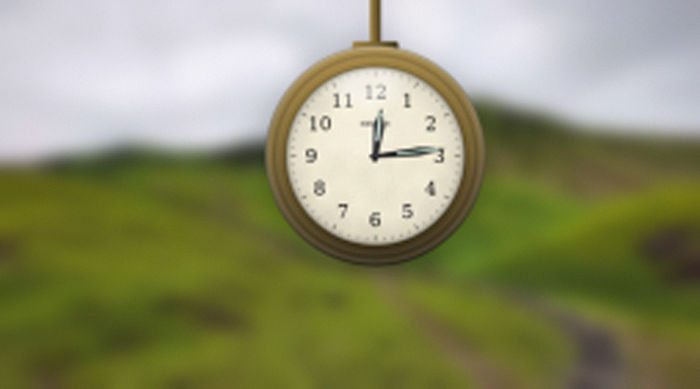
12:14
